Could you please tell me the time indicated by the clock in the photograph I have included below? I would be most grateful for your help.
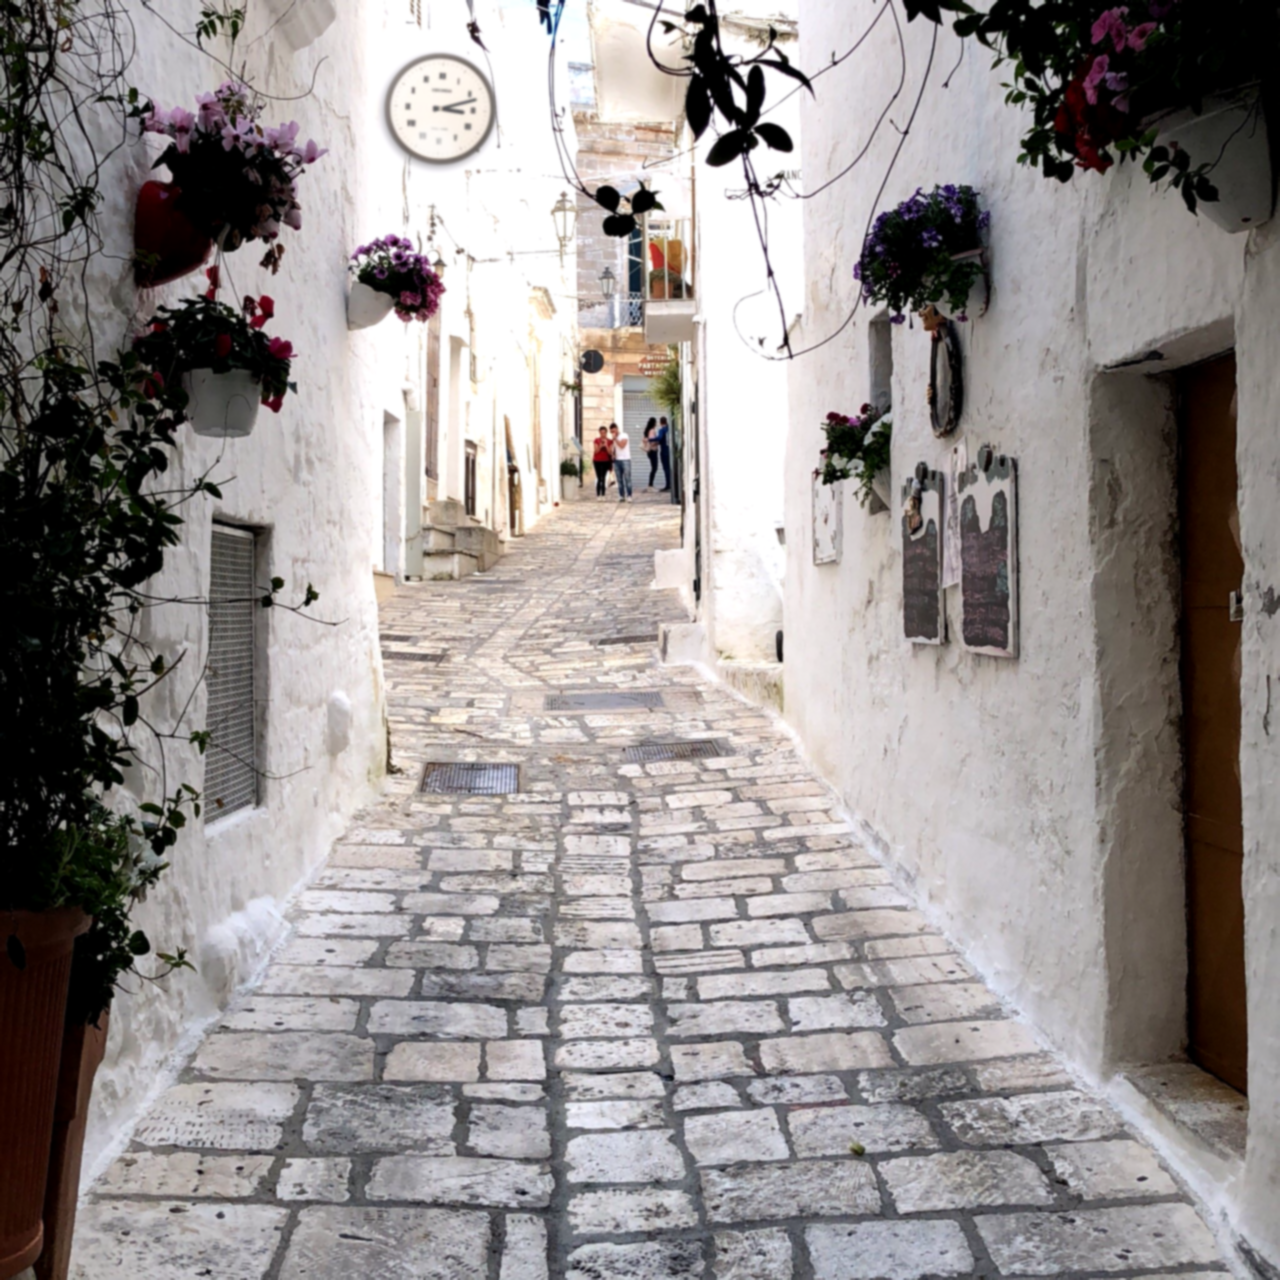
3:12
